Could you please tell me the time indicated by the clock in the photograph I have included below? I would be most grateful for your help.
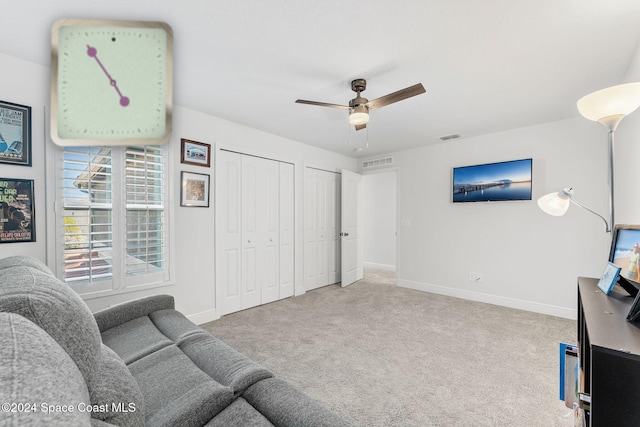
4:54
